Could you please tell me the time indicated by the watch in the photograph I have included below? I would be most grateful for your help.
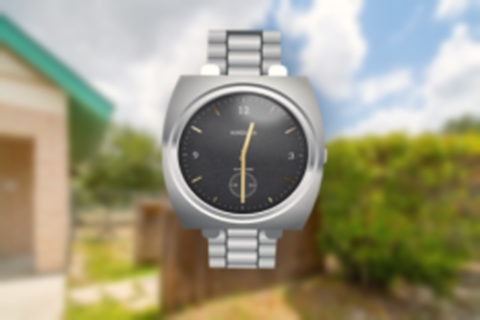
12:30
